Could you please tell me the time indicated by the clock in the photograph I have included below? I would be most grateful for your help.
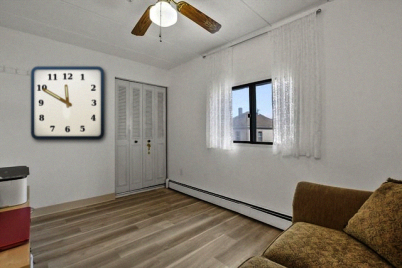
11:50
